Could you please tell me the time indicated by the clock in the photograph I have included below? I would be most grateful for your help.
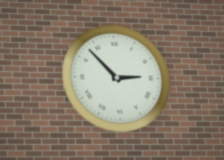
2:53
